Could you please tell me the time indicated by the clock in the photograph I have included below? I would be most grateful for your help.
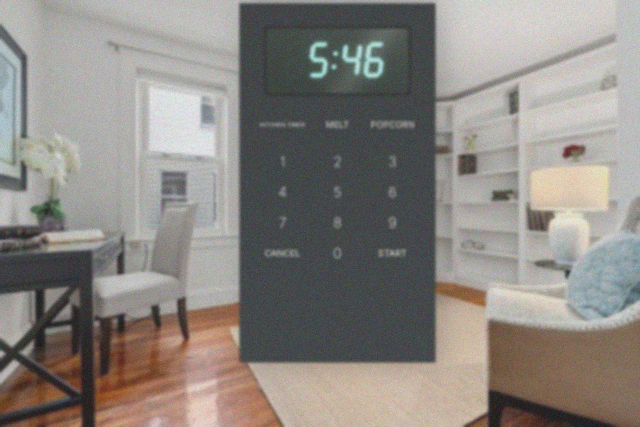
5:46
